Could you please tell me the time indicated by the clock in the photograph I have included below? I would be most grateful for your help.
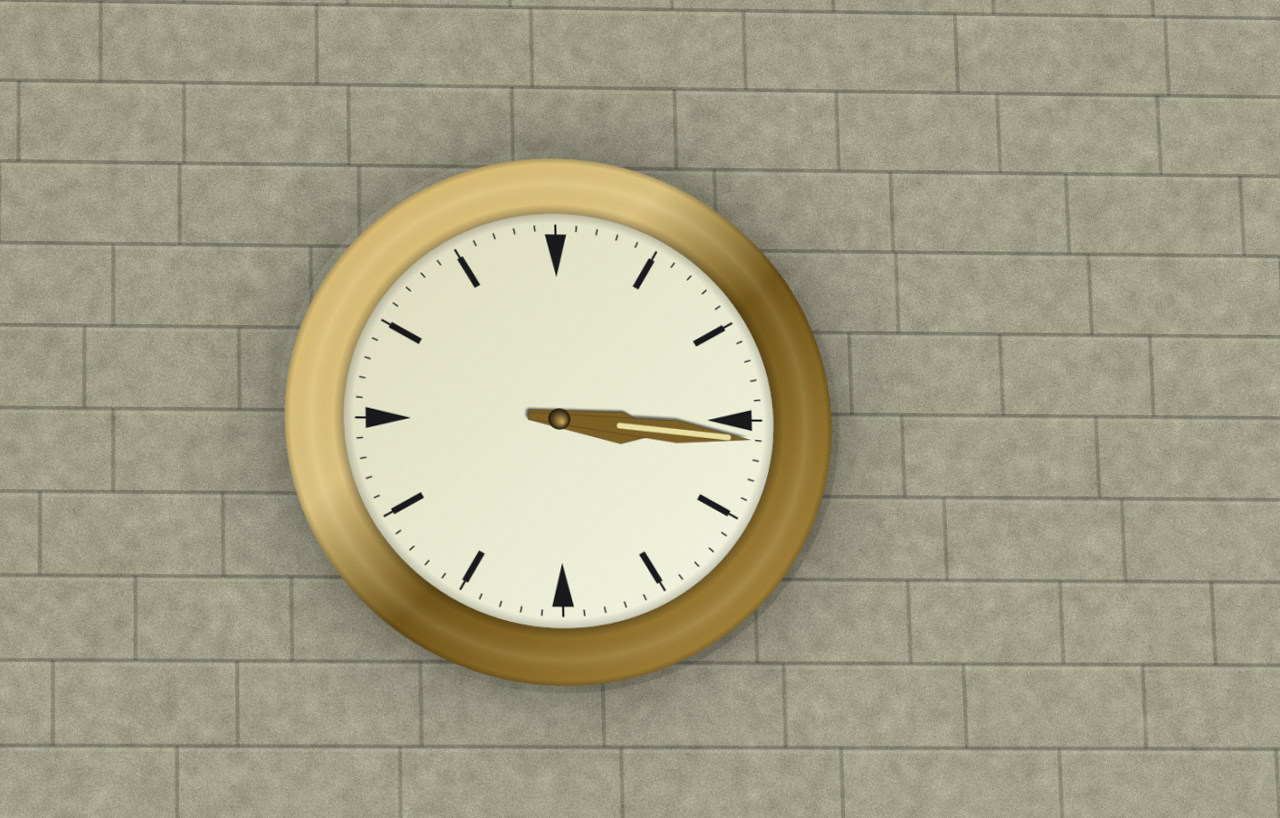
3:16
